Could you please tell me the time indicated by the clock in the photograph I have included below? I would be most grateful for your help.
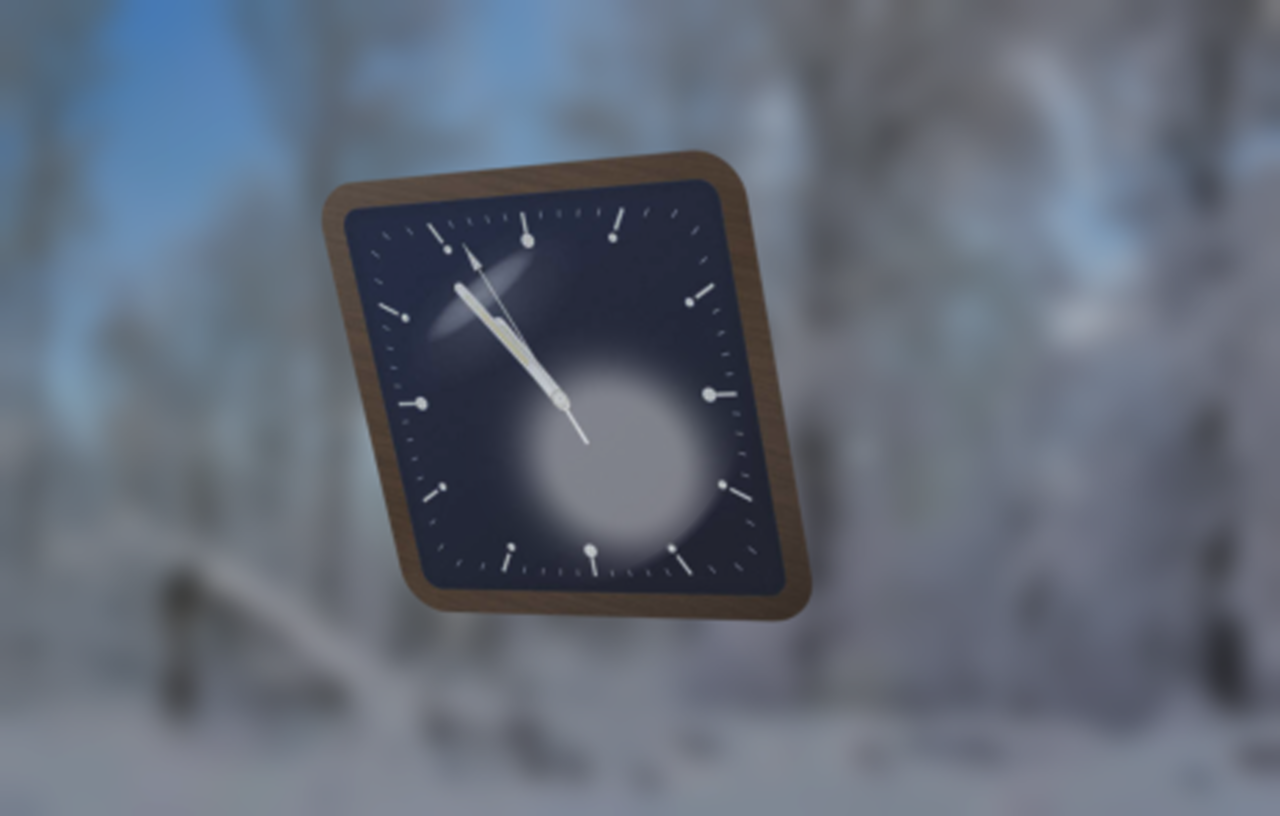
10:53:56
